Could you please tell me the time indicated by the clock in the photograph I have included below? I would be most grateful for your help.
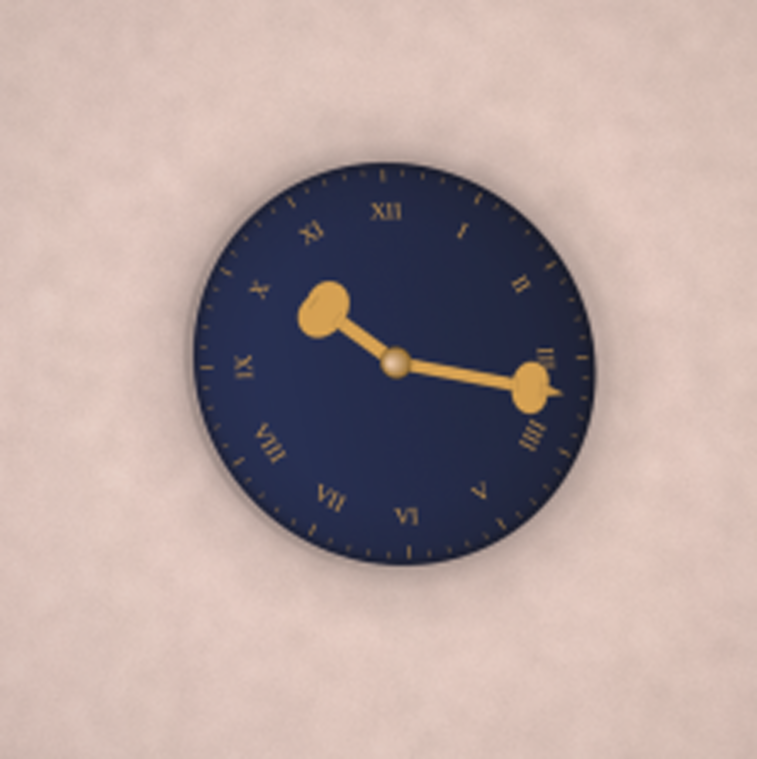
10:17
